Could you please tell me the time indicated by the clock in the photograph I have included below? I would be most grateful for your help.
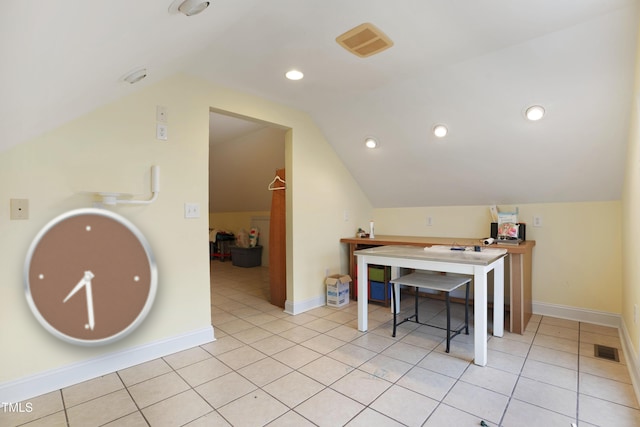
7:29
